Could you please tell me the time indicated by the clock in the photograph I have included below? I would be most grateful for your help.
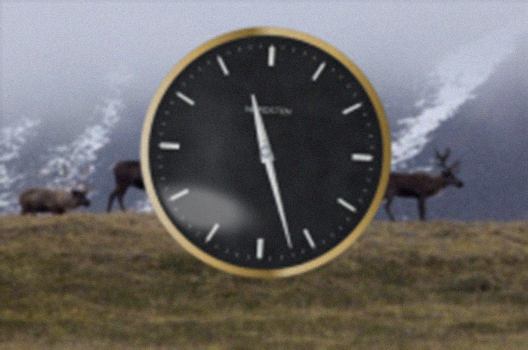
11:27
